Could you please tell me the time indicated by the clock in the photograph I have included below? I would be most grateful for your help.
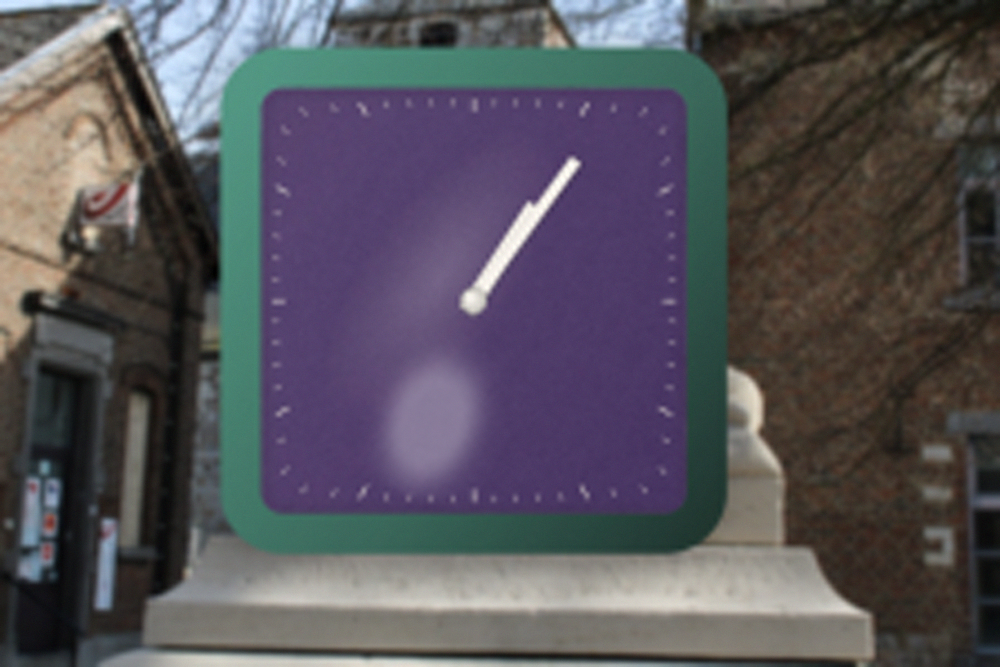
1:06
